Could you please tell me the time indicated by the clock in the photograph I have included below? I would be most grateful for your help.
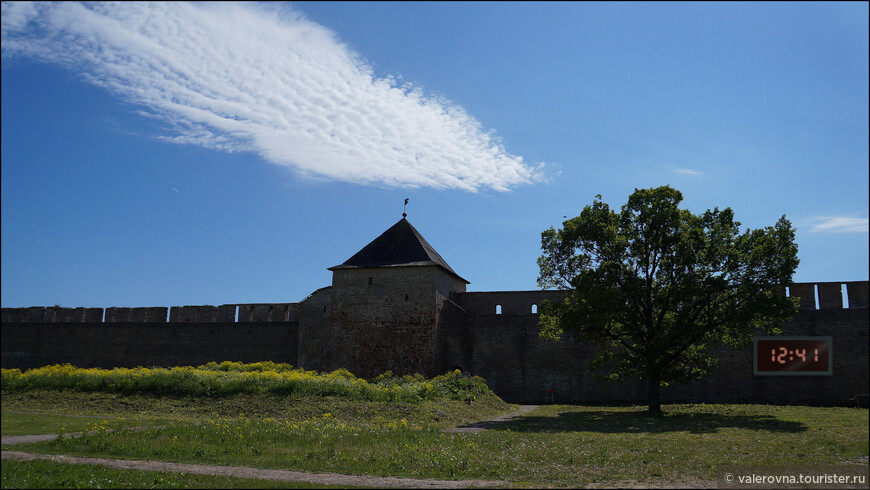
12:41
